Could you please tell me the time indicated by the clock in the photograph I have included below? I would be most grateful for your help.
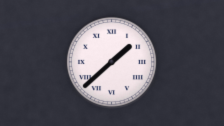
1:38
